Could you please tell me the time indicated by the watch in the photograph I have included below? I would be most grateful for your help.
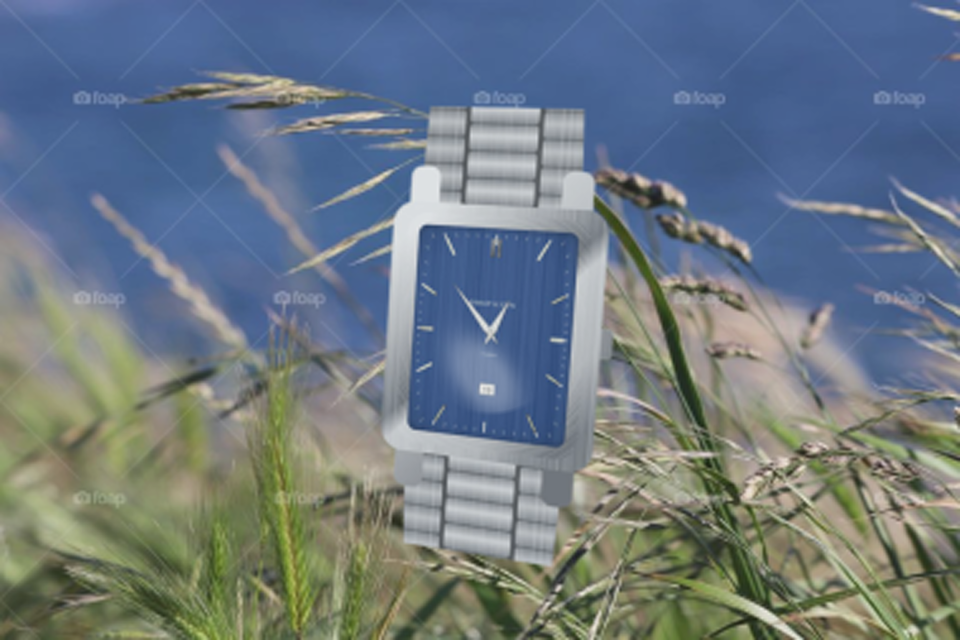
12:53
